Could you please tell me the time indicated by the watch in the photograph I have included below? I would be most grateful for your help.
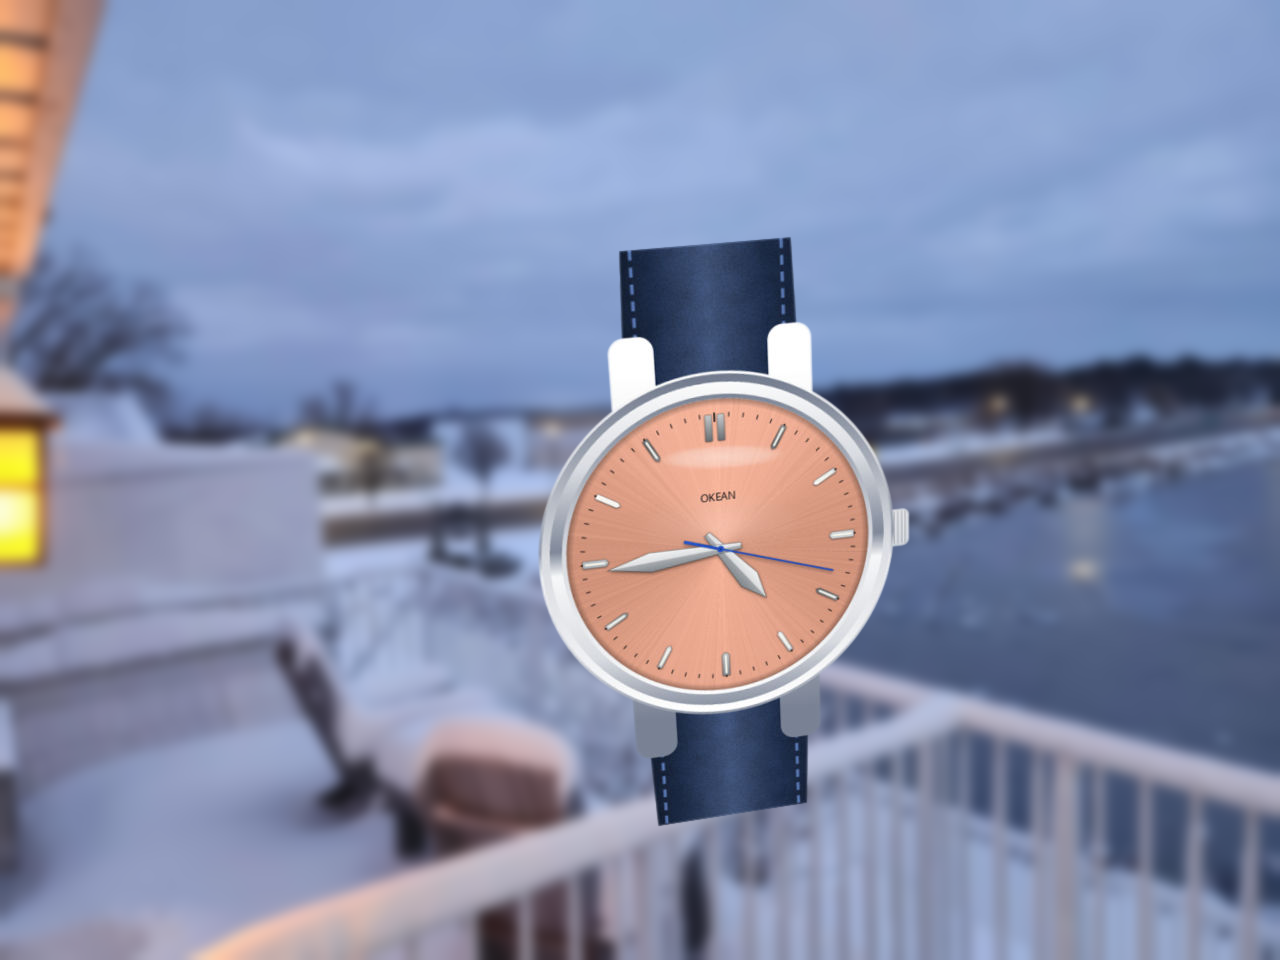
4:44:18
